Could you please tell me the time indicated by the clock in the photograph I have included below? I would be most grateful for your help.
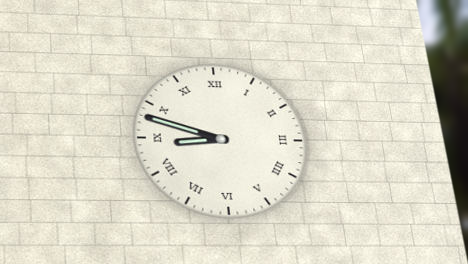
8:48
